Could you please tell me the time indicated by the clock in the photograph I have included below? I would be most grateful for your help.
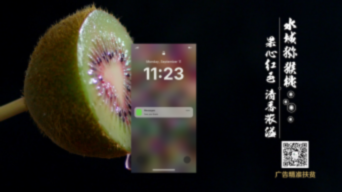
11:23
